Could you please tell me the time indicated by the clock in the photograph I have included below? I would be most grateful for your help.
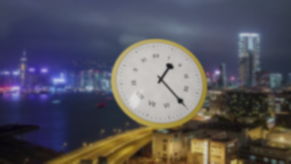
1:25
